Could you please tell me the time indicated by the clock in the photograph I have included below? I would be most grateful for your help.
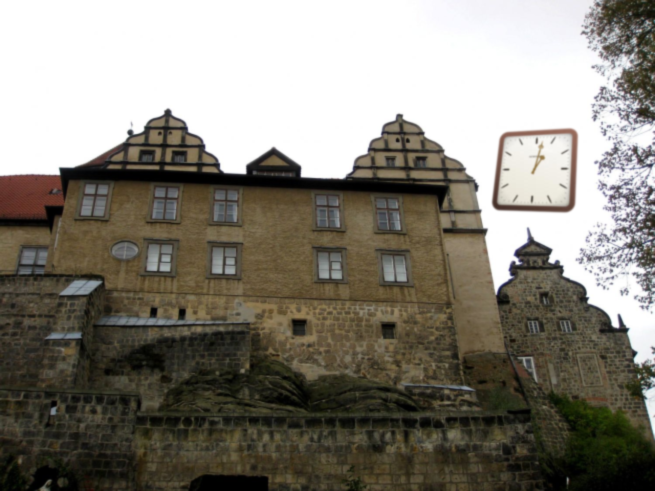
1:02
